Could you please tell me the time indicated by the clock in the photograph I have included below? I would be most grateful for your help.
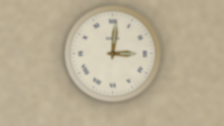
3:01
